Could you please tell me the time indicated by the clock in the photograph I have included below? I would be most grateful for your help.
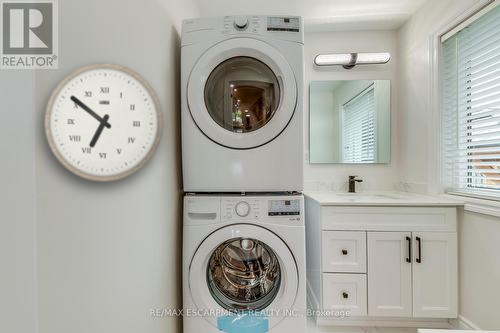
6:51
